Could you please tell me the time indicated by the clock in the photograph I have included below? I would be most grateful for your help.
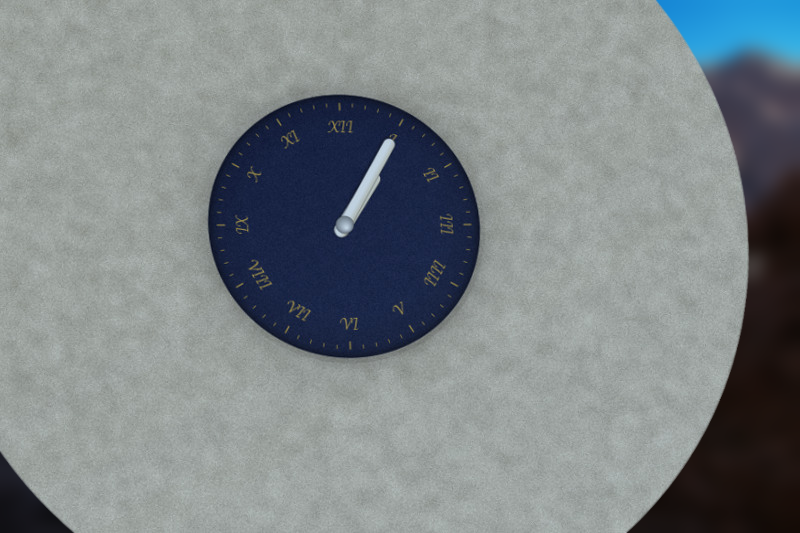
1:05
